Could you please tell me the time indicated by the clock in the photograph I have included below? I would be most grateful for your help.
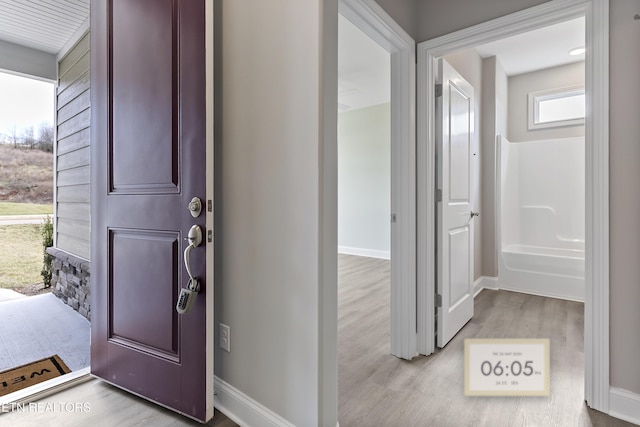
6:05
